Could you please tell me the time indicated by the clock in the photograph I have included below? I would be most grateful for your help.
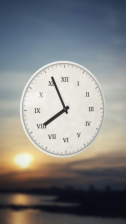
7:56
